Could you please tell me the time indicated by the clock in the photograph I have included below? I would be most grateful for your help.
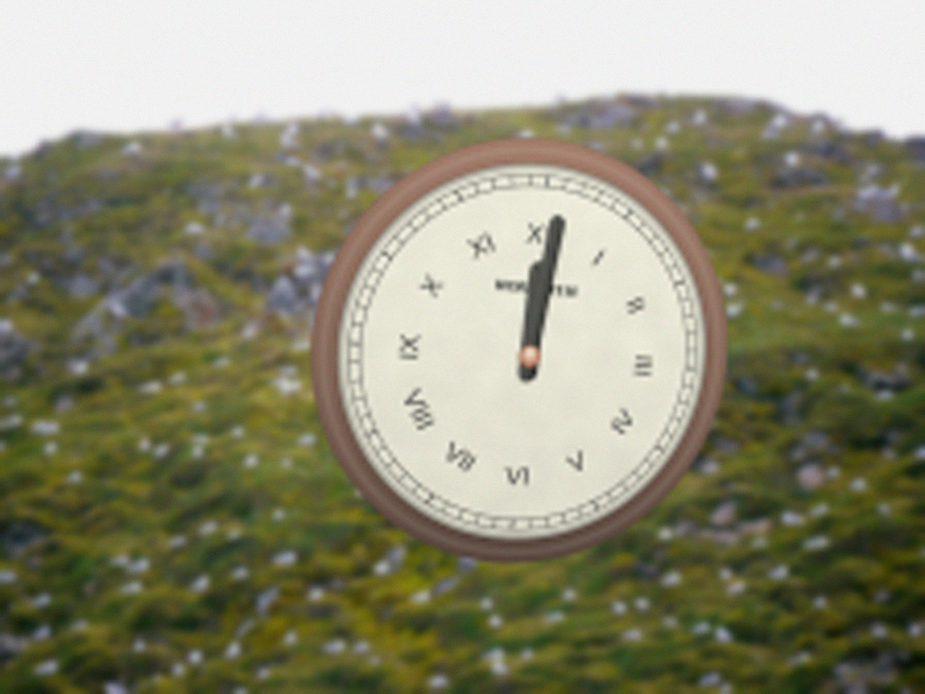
12:01
